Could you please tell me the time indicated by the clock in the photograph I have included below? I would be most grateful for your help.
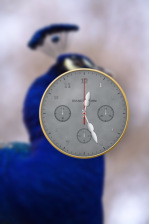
12:26
